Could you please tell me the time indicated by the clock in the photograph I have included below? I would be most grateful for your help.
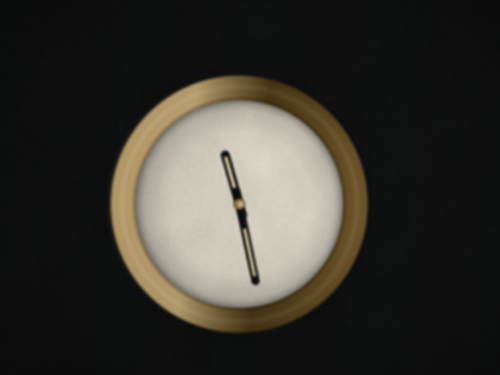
11:28
